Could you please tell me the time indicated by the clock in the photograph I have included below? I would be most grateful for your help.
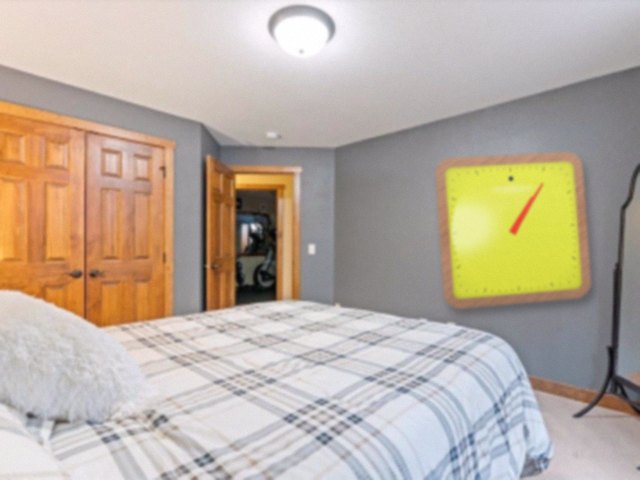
1:06
